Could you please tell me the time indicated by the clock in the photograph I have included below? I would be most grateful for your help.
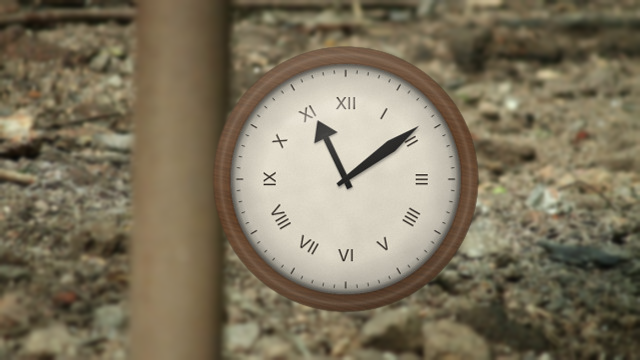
11:09
